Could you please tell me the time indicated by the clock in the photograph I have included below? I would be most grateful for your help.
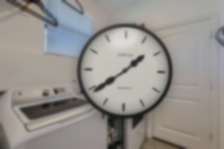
1:39
